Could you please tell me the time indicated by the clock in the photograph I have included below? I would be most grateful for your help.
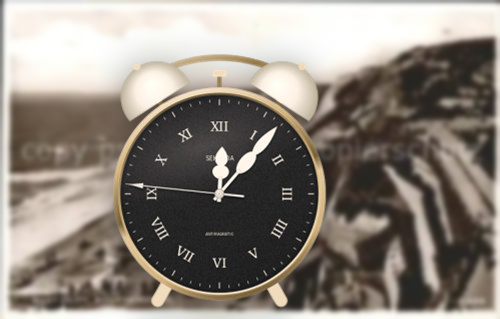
12:06:46
